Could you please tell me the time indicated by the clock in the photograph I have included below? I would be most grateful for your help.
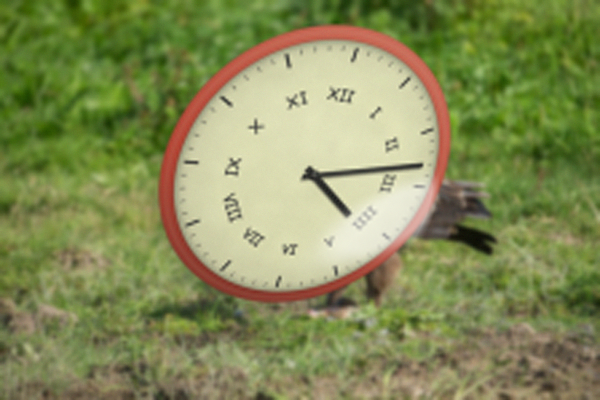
4:13
